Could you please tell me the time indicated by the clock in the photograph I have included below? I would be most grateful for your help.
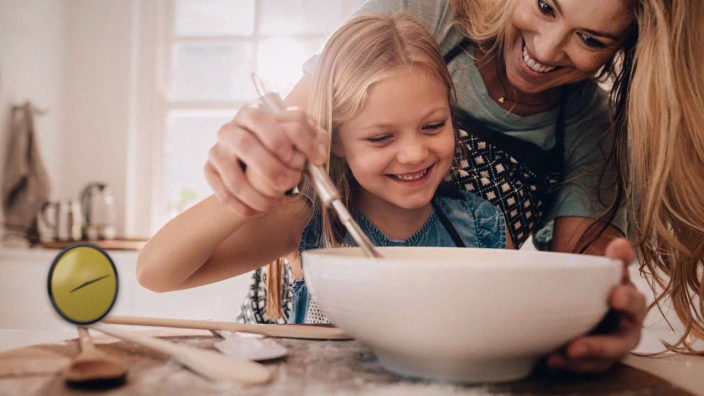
8:12
